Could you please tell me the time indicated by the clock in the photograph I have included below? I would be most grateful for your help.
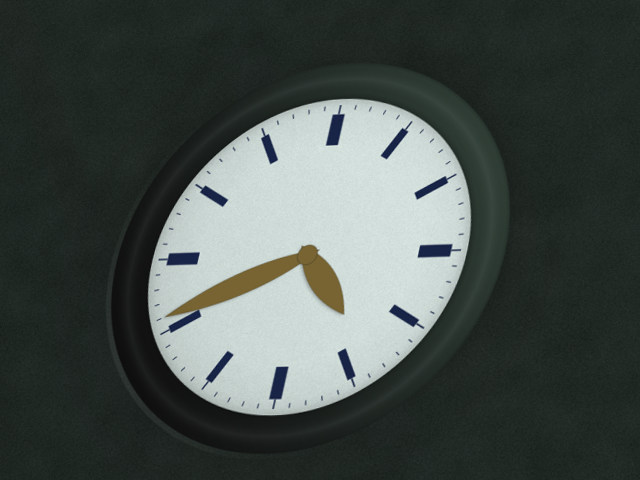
4:41
